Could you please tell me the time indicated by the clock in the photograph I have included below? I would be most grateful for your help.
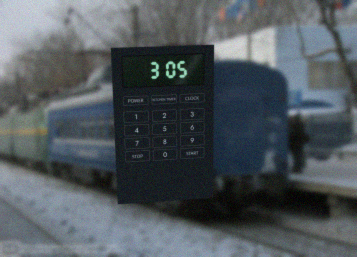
3:05
